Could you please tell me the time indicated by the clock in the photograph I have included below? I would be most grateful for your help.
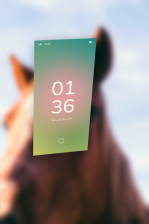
1:36
